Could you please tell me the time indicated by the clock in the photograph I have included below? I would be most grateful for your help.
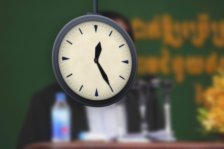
12:25
